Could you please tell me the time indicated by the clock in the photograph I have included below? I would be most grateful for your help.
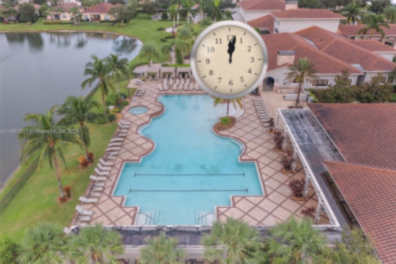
12:02
